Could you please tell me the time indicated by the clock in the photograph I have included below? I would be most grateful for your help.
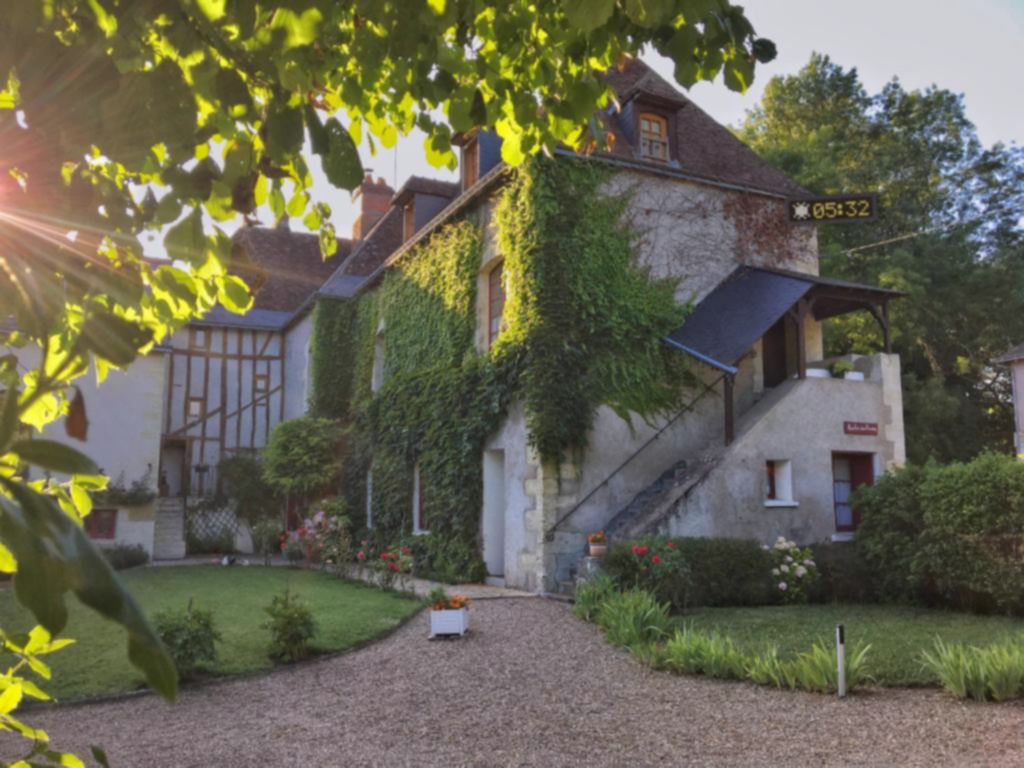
5:32
